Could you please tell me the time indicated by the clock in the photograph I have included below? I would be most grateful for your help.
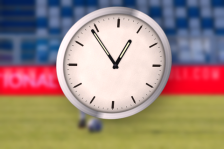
12:54
